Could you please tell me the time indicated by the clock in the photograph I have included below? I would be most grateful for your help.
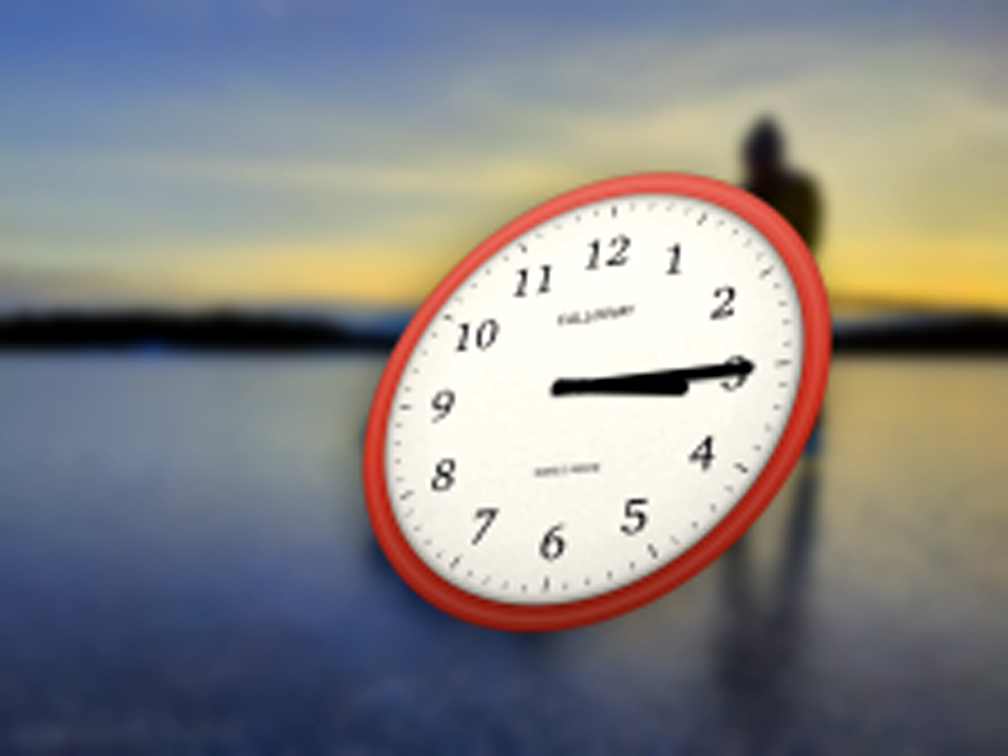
3:15
